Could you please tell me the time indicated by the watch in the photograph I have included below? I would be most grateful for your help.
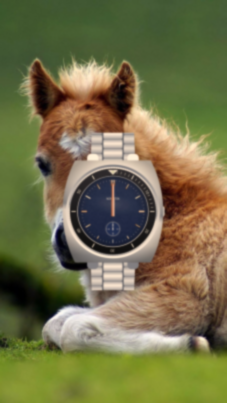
12:00
